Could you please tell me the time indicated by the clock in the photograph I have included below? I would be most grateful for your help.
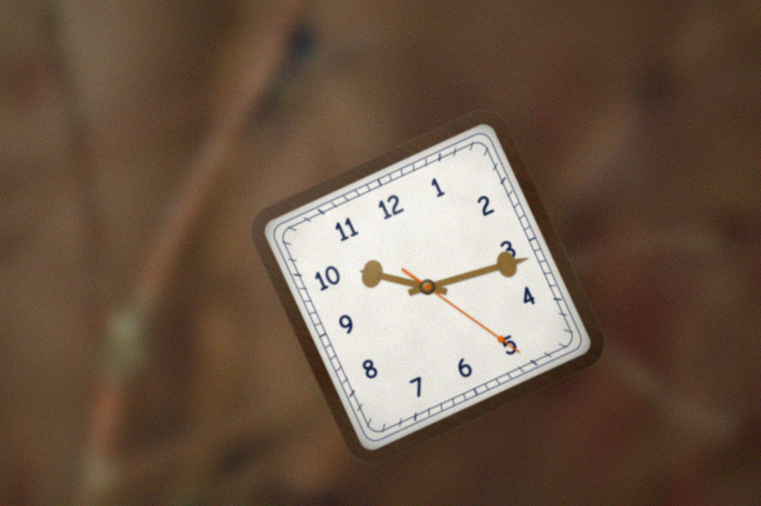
10:16:25
